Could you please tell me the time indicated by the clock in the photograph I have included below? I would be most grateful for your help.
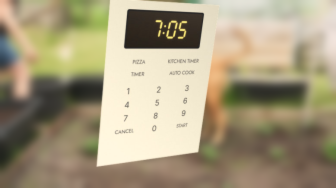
7:05
